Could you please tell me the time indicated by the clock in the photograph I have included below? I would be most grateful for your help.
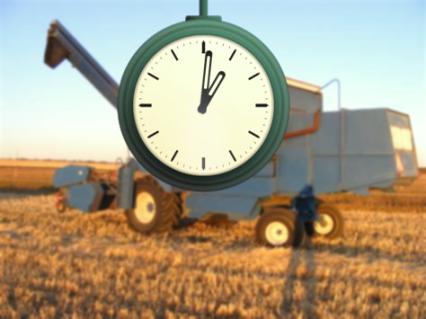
1:01
